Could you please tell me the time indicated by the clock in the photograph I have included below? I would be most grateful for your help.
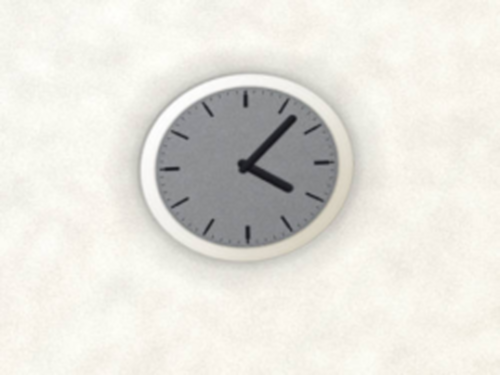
4:07
